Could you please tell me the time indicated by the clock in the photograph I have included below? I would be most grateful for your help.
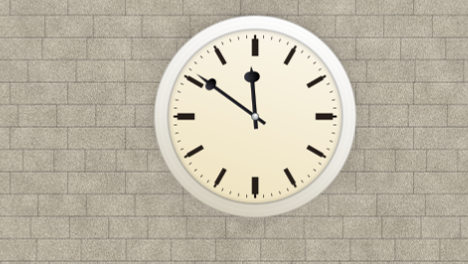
11:51
